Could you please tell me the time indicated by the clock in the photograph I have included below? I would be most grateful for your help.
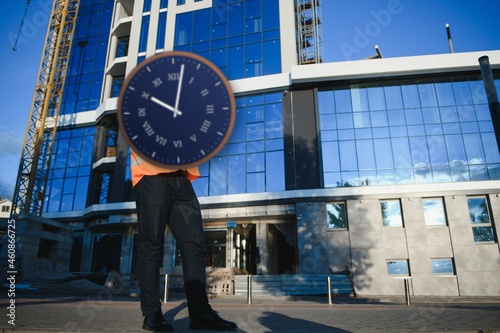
10:02
